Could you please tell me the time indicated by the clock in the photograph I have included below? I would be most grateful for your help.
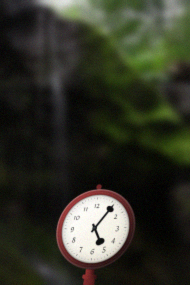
5:06
